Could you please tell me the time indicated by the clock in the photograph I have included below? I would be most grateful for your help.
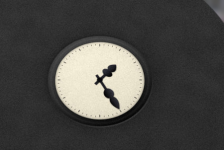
1:25
